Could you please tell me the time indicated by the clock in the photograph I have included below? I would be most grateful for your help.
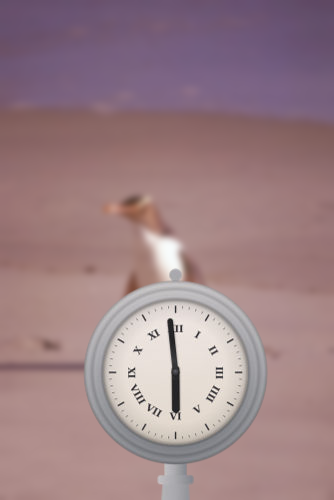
5:59
